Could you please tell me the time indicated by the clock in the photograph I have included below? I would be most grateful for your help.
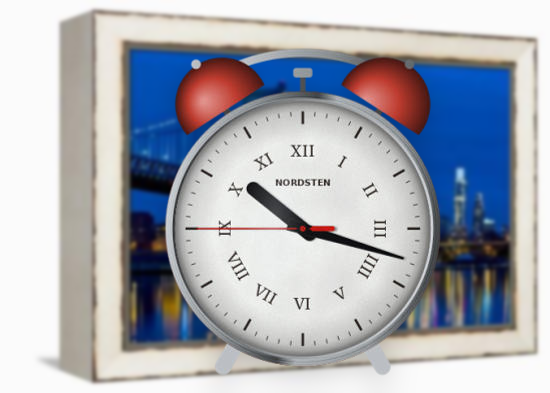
10:17:45
